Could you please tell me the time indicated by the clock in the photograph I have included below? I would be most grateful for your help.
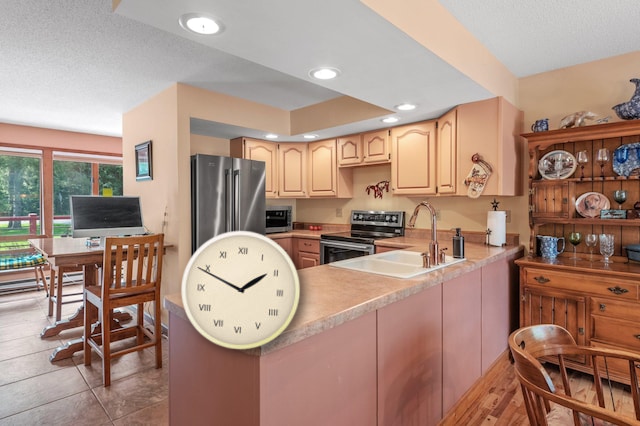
1:49
